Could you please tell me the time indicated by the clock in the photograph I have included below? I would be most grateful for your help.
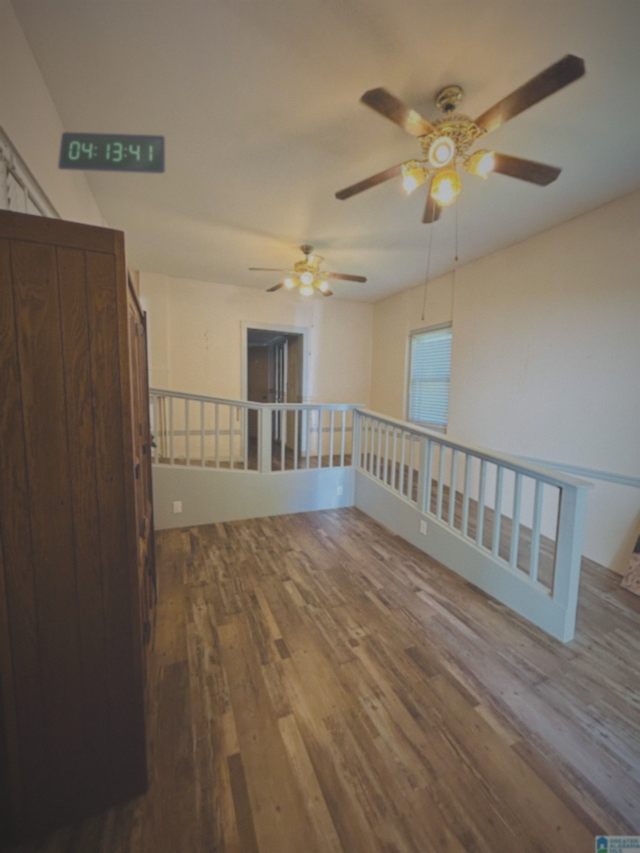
4:13:41
